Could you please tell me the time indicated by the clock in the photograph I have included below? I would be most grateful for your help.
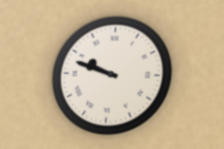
9:48
